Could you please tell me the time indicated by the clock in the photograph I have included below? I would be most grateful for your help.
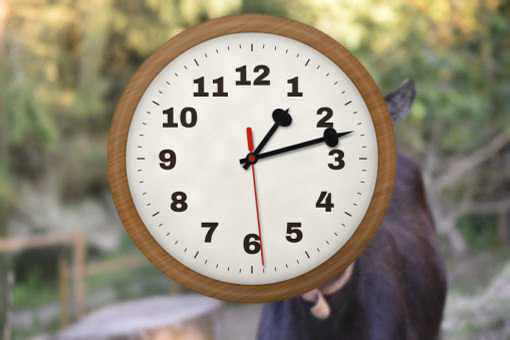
1:12:29
